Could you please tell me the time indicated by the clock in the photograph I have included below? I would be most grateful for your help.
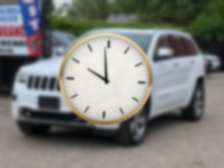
9:59
